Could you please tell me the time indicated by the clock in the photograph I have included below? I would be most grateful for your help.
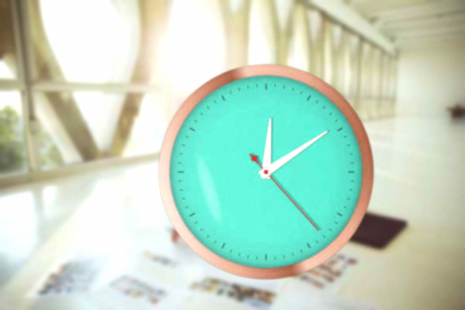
12:09:23
